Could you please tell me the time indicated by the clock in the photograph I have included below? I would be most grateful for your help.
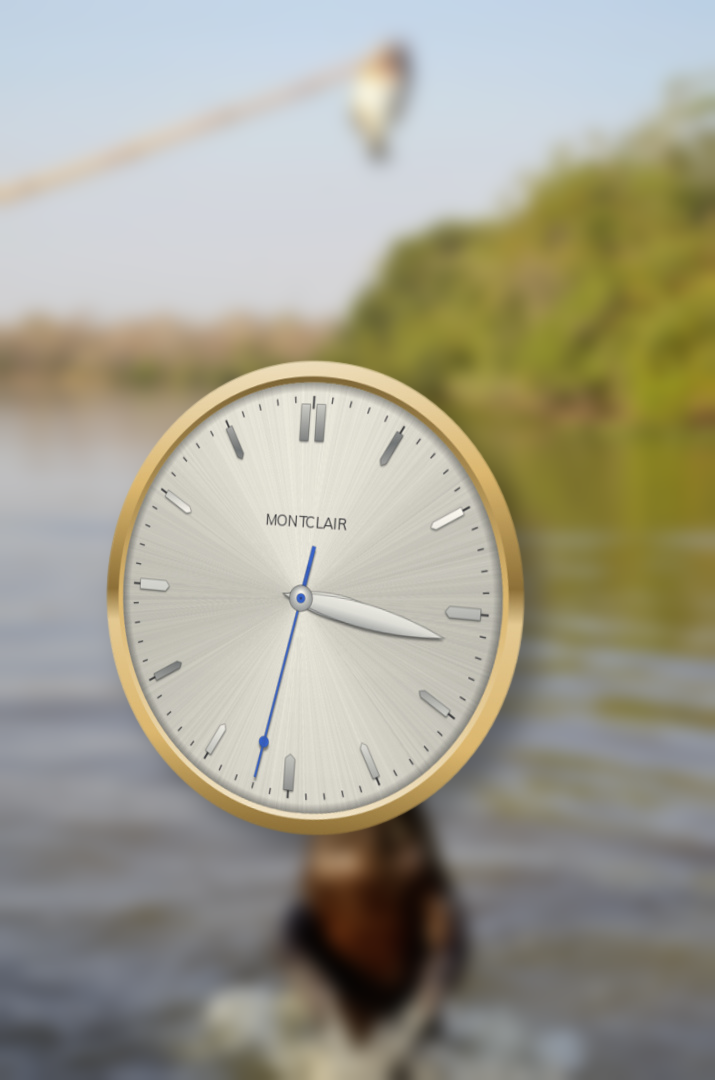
3:16:32
